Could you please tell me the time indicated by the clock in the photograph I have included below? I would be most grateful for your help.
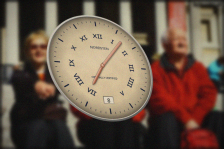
7:07
